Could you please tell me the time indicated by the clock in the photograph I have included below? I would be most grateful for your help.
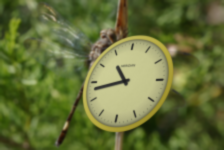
10:43
